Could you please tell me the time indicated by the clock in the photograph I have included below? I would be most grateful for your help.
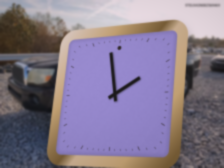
1:58
